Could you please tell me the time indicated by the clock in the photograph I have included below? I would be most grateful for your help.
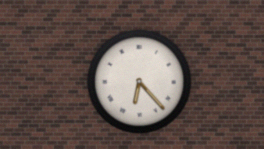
6:23
